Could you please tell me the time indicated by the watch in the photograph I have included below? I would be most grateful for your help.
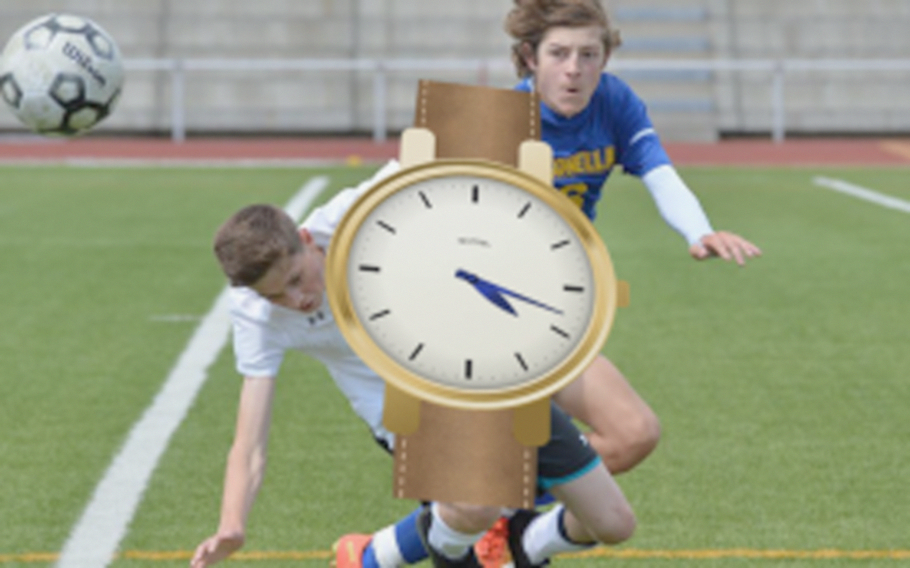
4:18
